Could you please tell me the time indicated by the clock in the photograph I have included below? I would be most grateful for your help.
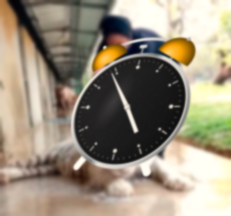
4:54
